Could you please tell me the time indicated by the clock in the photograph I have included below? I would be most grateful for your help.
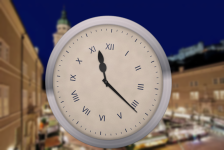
11:21
